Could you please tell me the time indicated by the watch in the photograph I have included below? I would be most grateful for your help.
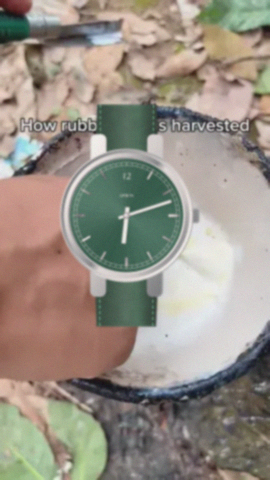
6:12
